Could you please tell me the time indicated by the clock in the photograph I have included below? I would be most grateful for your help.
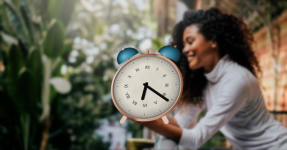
6:21
